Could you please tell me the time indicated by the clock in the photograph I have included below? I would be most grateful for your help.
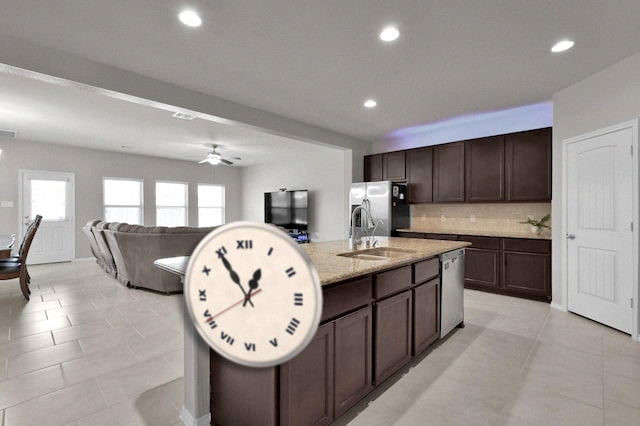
12:54:40
